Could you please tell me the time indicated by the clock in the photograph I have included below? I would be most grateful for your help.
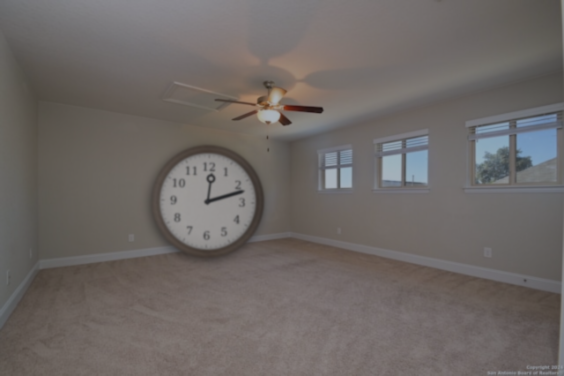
12:12
